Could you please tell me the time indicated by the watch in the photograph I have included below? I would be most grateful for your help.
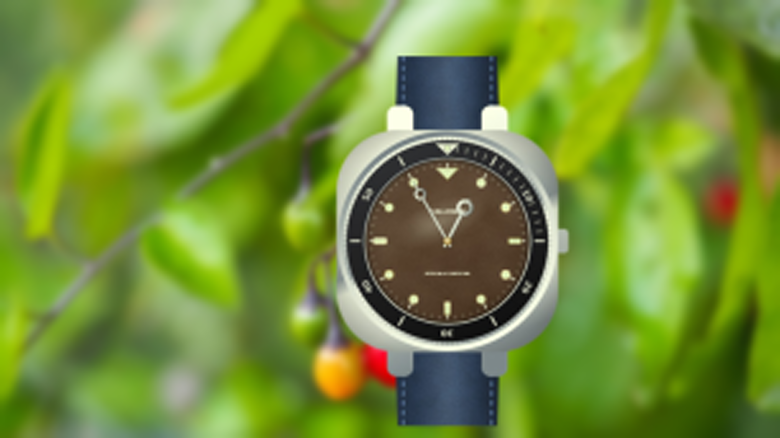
12:55
